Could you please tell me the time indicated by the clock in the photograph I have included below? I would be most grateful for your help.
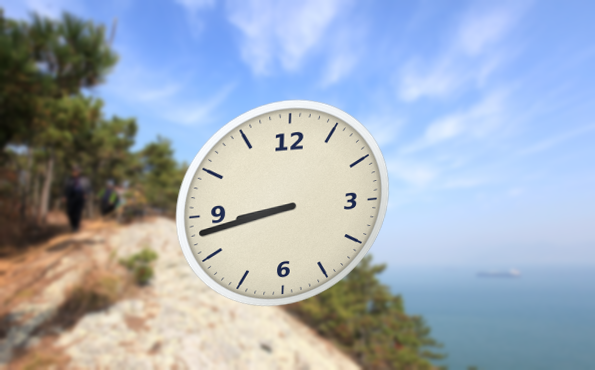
8:43
